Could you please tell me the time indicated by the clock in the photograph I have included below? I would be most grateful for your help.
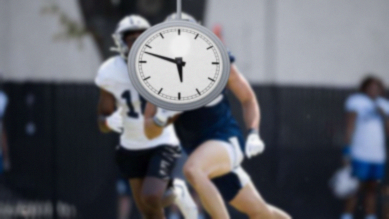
5:48
